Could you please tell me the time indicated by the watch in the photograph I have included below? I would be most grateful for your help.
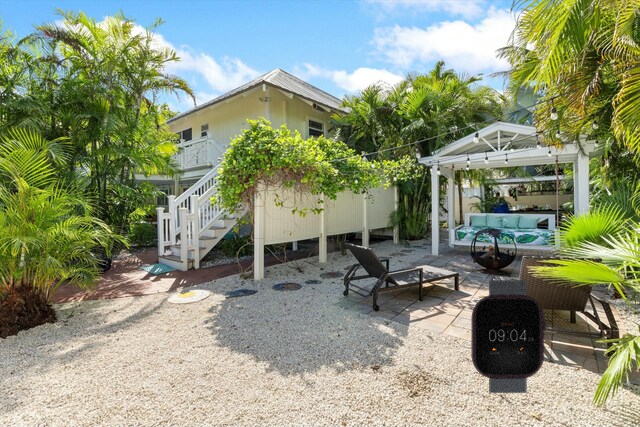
9:04
